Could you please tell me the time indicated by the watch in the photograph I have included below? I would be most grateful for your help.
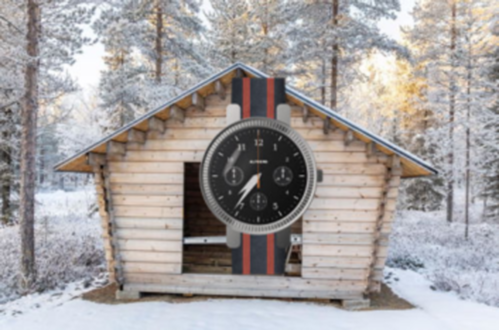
7:36
